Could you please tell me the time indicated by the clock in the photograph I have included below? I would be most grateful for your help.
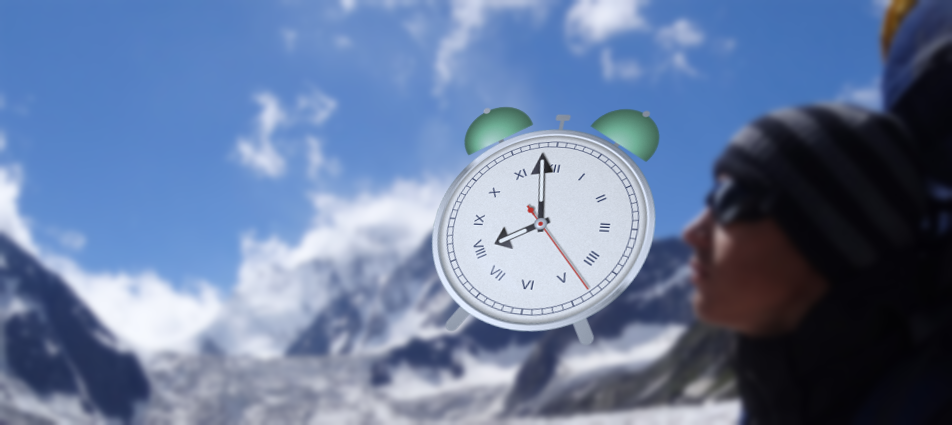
7:58:23
